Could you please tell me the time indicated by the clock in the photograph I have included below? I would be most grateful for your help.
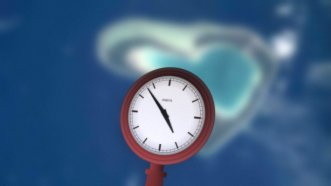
4:53
